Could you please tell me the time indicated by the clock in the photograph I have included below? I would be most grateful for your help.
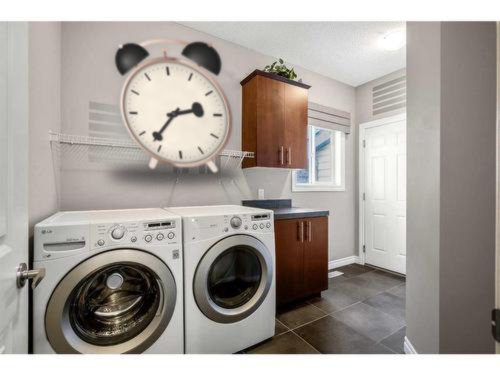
2:37
